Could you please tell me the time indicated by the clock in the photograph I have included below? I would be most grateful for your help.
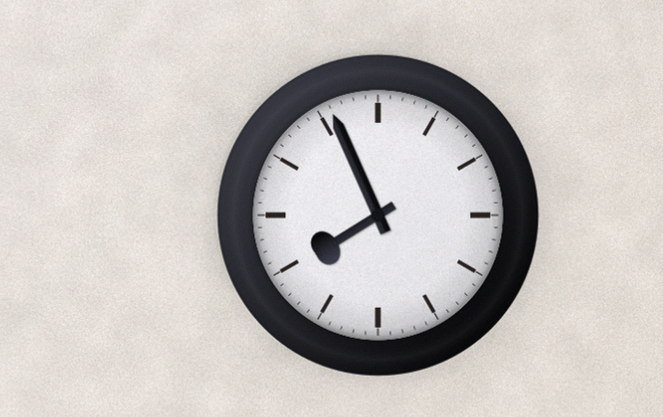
7:56
